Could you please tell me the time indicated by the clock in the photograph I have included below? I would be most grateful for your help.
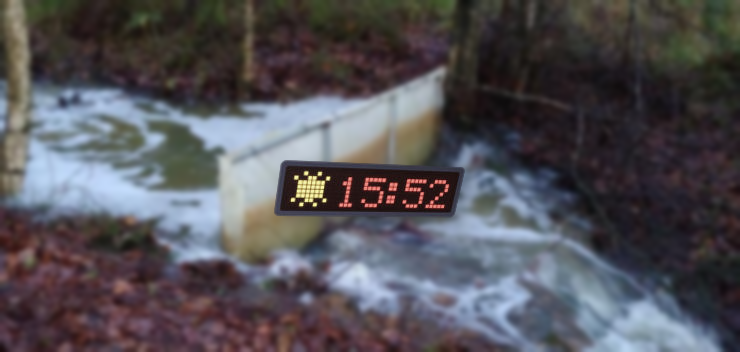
15:52
